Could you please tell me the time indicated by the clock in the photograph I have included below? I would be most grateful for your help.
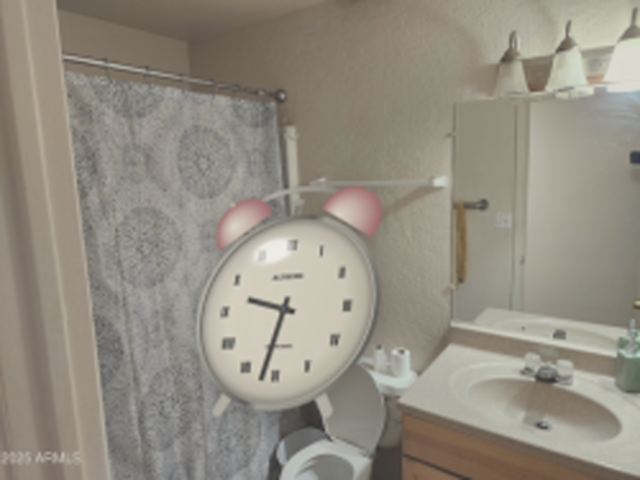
9:32
